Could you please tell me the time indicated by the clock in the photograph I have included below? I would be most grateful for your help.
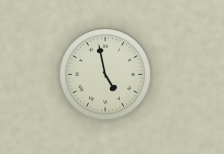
4:58
